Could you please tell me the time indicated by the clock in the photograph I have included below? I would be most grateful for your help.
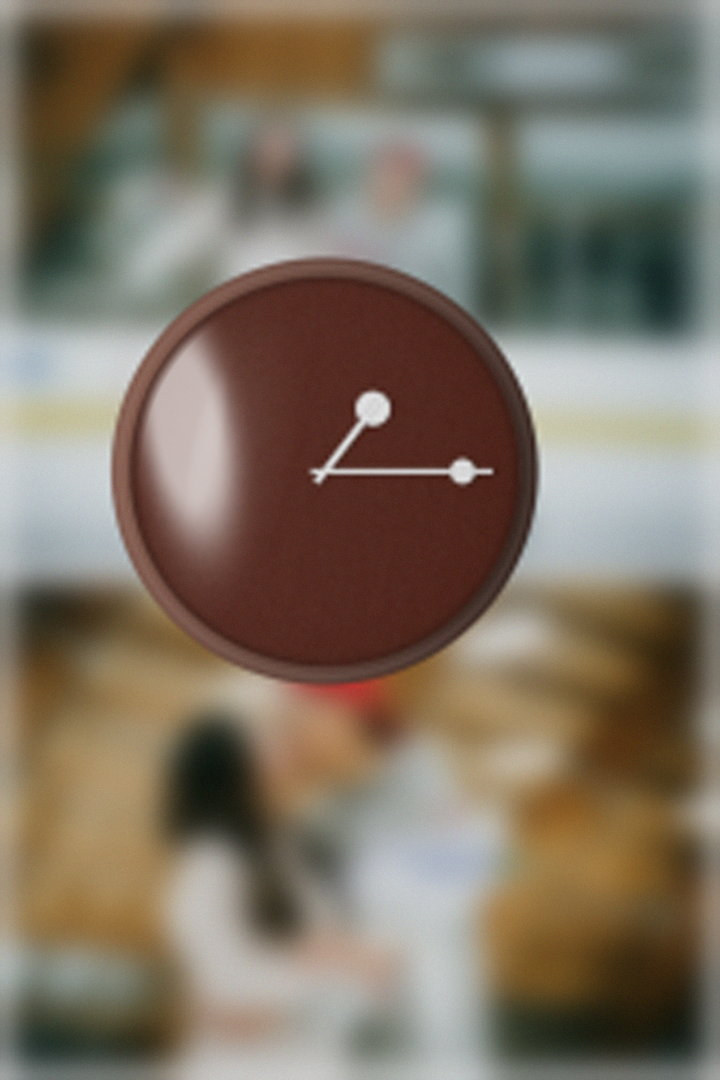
1:15
